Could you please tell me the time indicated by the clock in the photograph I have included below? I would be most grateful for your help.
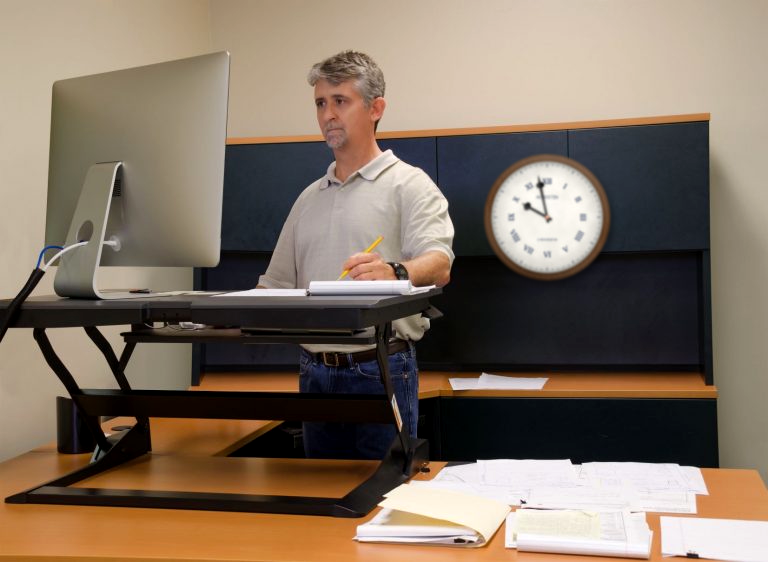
9:58
